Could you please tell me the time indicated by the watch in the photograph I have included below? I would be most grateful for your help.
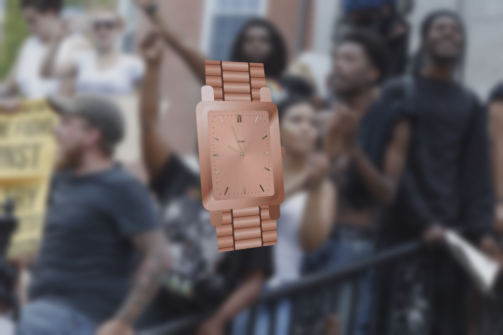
9:57
